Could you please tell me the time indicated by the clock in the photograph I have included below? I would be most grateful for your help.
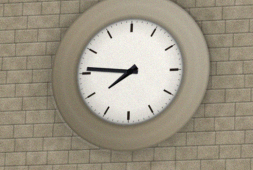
7:46
